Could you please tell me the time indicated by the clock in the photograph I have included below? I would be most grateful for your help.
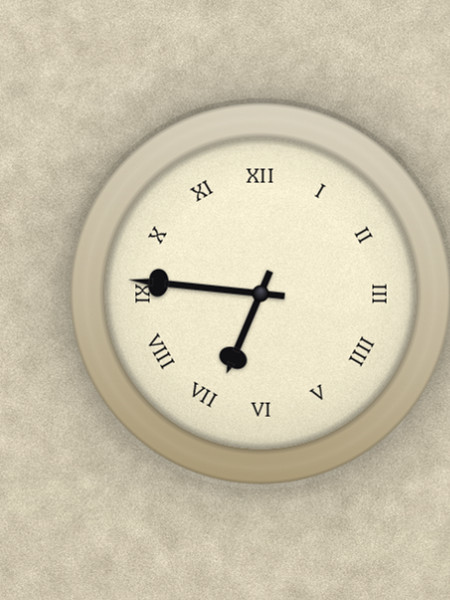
6:46
